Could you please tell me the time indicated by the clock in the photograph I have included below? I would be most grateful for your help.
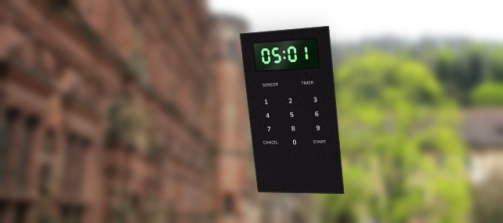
5:01
